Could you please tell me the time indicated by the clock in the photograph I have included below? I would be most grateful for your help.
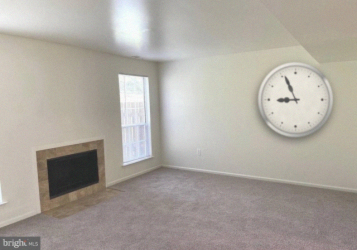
8:56
